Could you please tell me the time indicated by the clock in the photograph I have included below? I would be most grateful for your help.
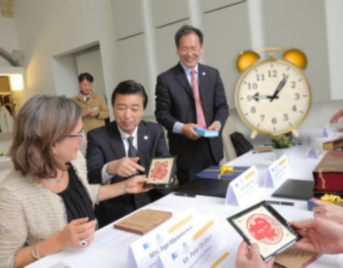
9:06
